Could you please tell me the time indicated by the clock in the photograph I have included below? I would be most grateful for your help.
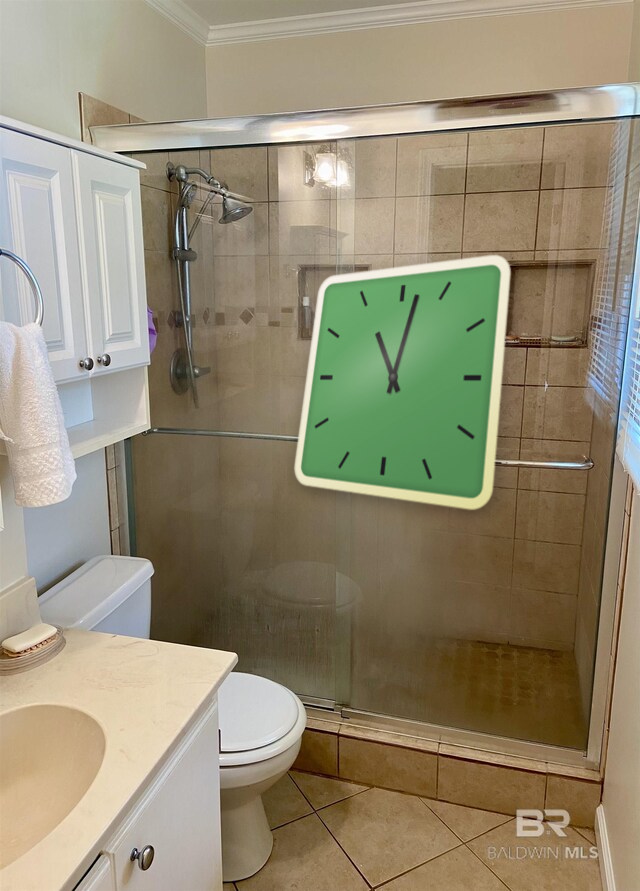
11:02
